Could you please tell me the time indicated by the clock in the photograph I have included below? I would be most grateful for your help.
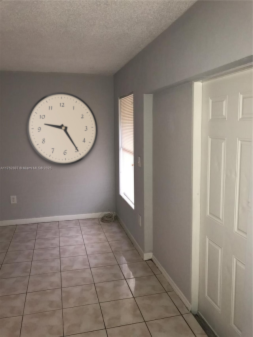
9:25
